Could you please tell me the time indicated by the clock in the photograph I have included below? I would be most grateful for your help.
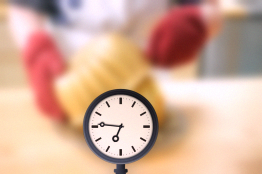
6:46
